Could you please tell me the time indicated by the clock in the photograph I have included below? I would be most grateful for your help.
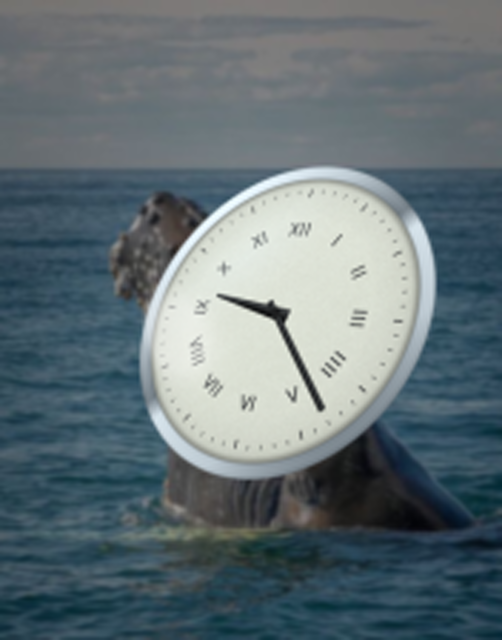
9:23
